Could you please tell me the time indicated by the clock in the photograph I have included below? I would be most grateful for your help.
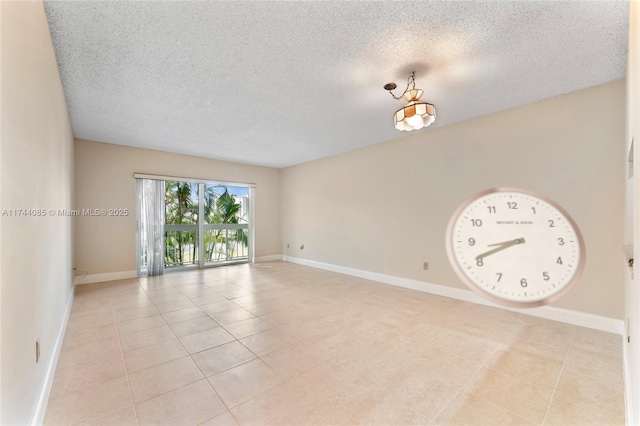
8:41
